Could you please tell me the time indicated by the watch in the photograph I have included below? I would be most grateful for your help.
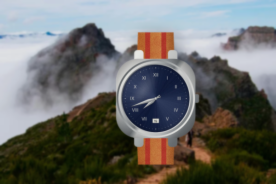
7:42
